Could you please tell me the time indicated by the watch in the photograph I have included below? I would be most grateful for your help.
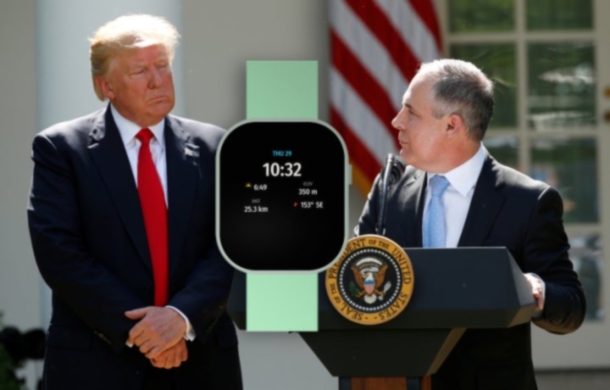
10:32
